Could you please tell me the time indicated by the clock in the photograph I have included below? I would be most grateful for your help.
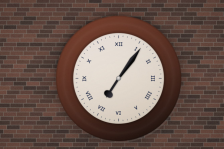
7:06
